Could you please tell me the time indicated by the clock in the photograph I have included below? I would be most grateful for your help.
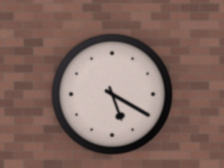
5:20
